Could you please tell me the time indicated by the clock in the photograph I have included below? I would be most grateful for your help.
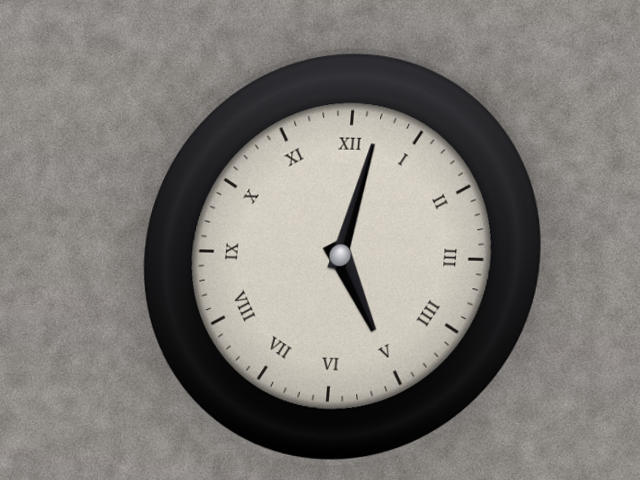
5:02
